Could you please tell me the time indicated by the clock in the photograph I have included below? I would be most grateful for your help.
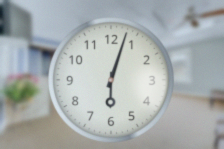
6:03
